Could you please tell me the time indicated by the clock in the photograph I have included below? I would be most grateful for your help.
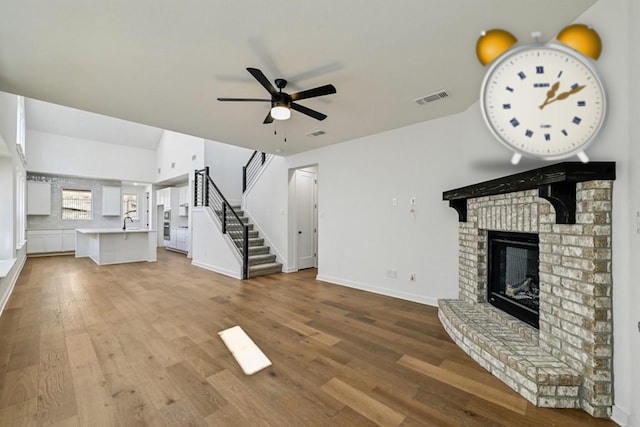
1:11
